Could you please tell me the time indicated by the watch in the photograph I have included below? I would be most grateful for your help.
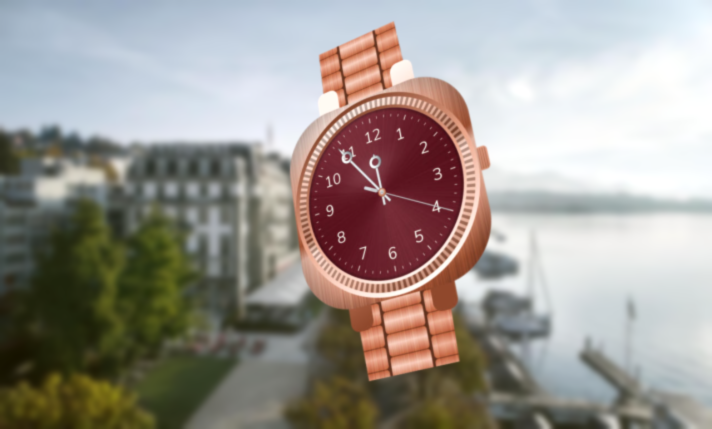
11:54:20
